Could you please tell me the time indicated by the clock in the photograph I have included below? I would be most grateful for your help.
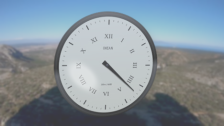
4:22
